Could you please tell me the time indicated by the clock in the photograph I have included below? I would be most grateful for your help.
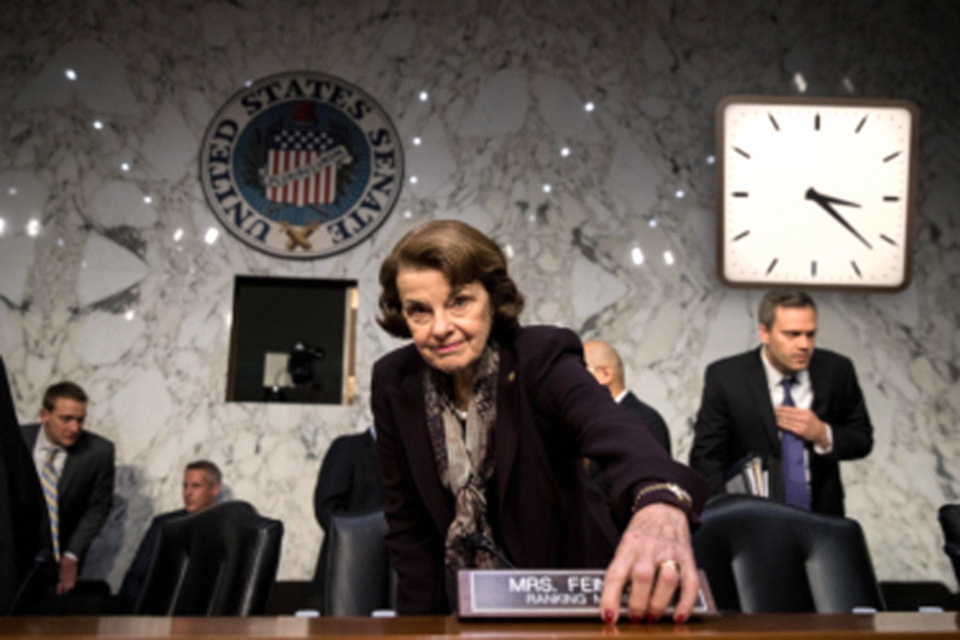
3:22
